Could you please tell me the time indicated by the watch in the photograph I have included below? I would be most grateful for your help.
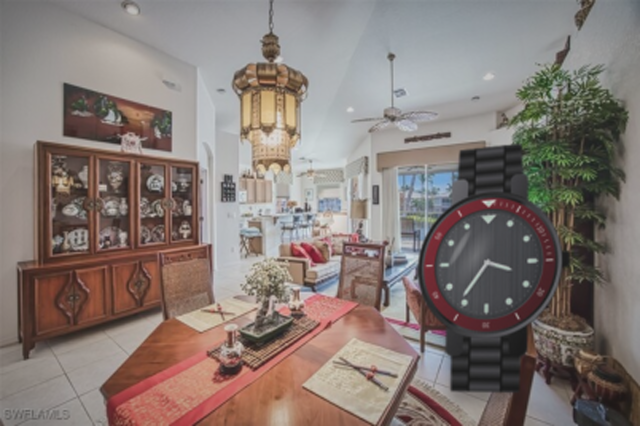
3:36
